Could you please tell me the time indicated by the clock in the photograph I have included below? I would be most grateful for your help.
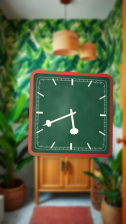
5:41
